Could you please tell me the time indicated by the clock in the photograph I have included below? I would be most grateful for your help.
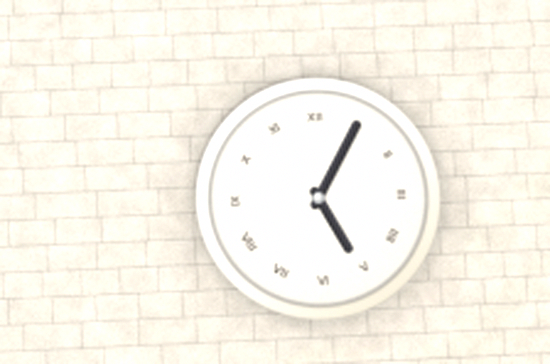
5:05
